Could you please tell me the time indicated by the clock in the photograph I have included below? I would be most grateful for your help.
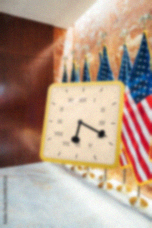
6:19
